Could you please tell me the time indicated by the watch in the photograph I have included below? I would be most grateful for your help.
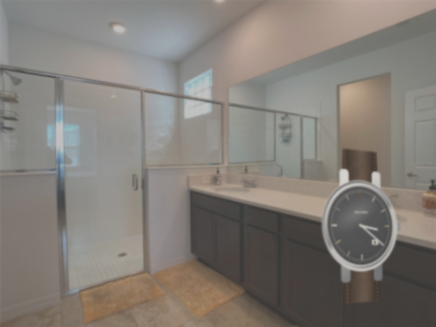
3:21
